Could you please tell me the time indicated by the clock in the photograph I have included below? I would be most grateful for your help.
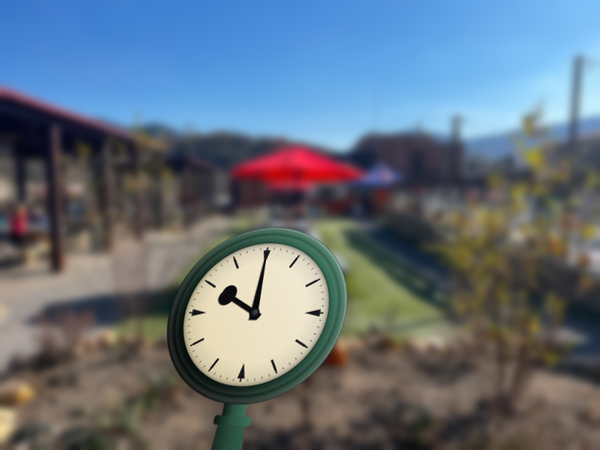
10:00
